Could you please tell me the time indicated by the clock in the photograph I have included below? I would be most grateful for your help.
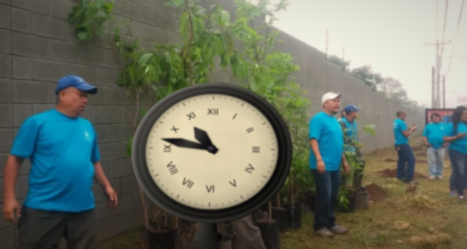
10:47
